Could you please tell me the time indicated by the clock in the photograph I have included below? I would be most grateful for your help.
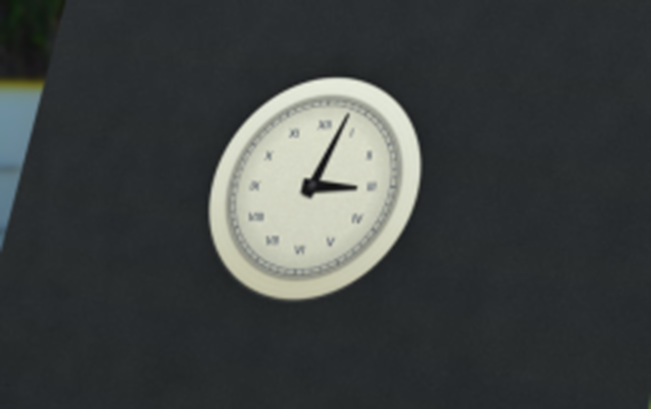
3:03
